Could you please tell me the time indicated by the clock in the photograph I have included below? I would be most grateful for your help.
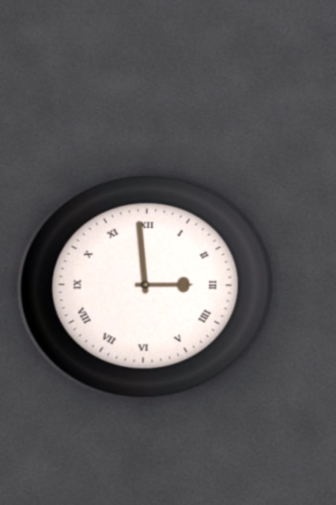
2:59
